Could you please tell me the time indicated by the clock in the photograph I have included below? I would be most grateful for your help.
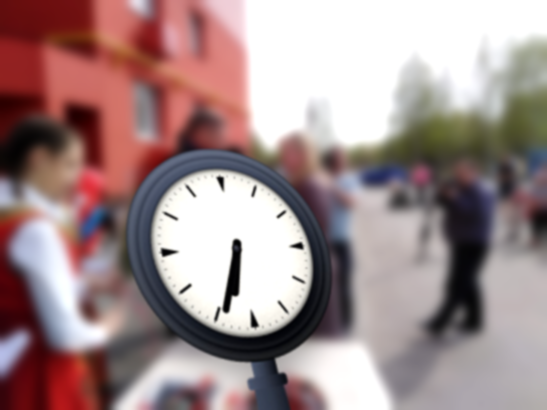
6:34
